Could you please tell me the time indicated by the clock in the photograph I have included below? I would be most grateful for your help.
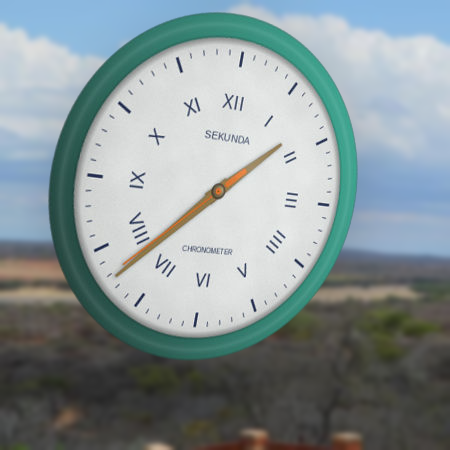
1:37:38
